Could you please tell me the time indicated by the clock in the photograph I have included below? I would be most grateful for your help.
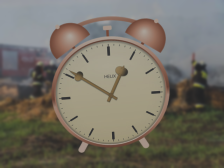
12:51
